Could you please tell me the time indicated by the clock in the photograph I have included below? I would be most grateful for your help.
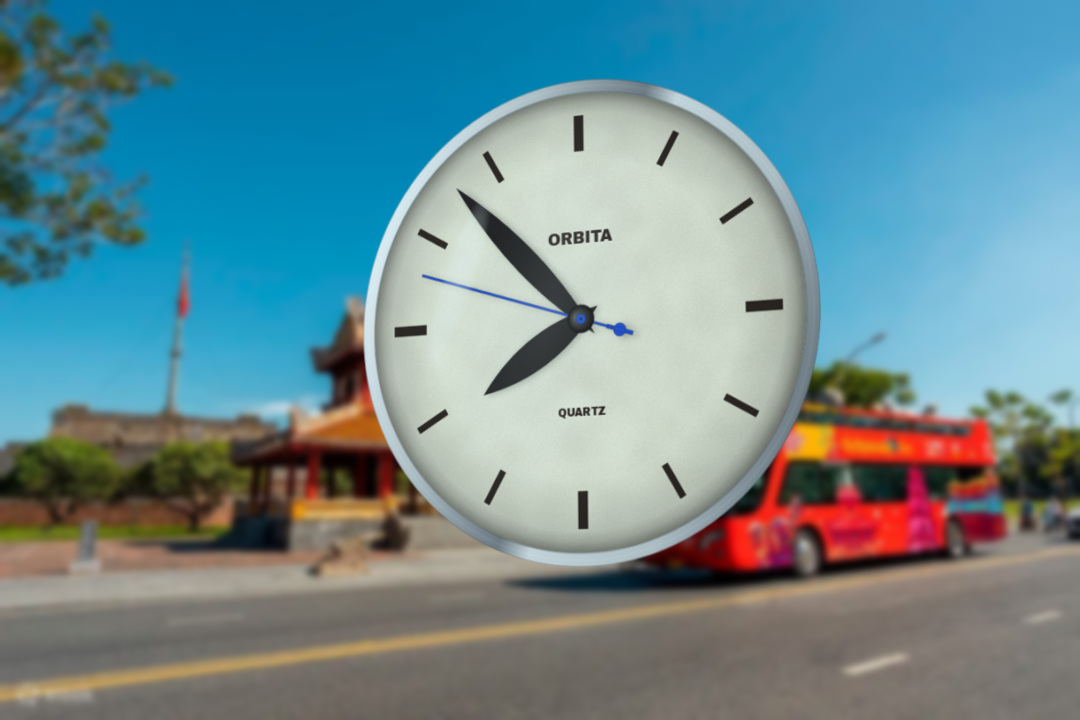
7:52:48
